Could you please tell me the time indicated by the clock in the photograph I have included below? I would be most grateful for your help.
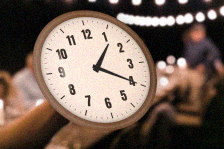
1:20
